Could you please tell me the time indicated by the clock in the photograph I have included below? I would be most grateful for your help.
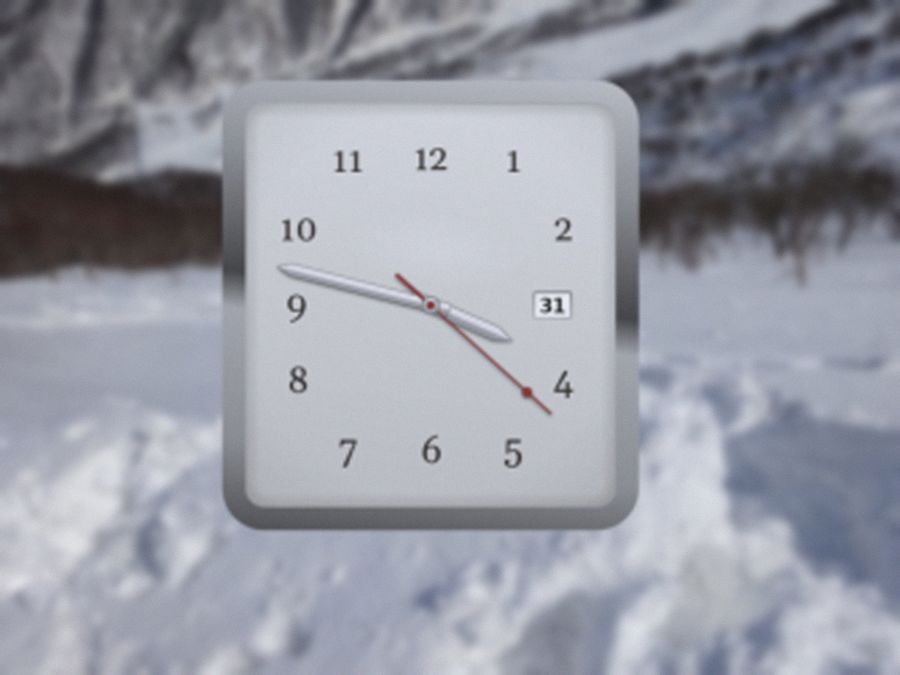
3:47:22
